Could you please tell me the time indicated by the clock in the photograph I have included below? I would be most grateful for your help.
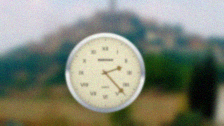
2:23
